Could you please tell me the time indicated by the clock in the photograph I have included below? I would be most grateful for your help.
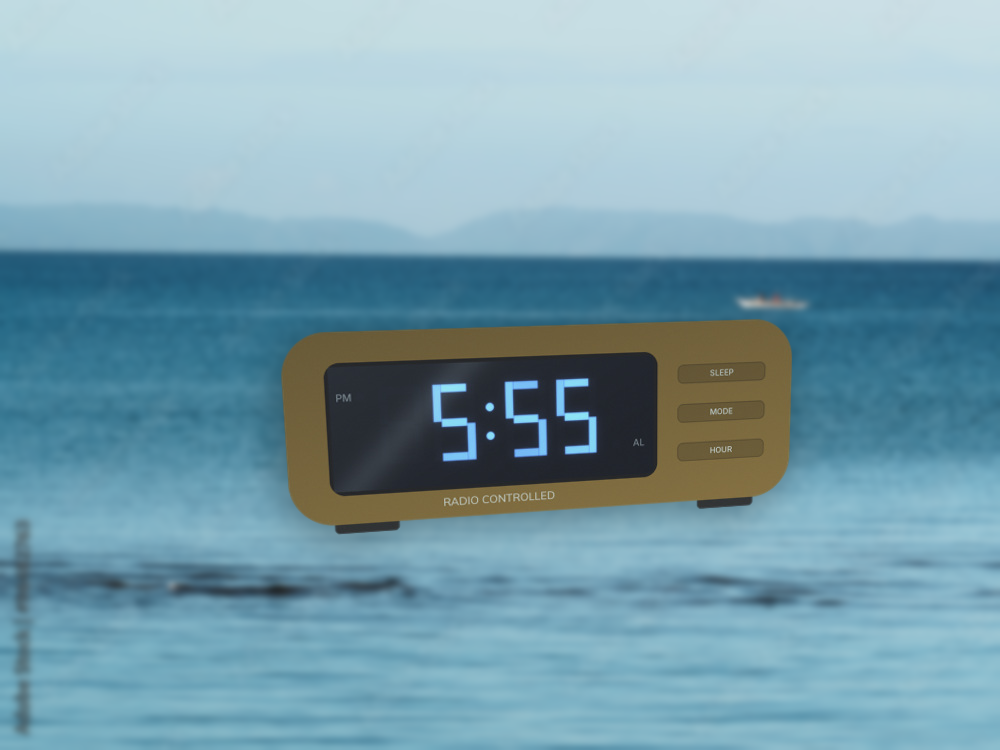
5:55
